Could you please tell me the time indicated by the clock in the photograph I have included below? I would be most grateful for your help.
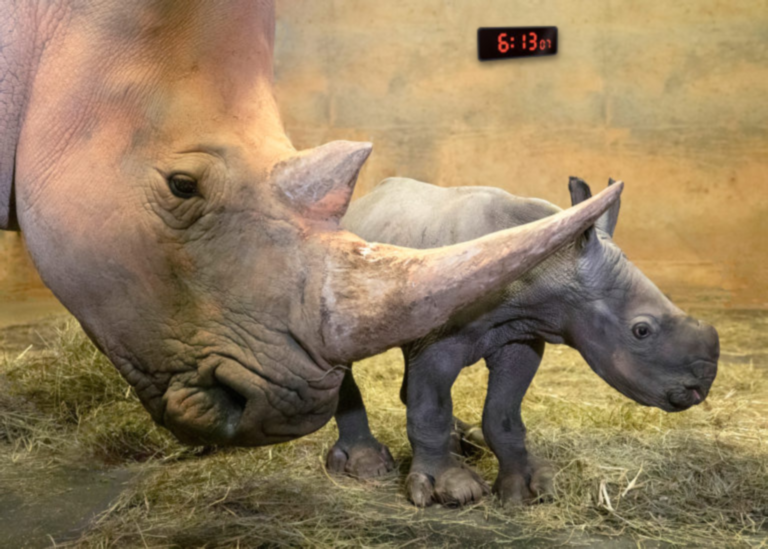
6:13
